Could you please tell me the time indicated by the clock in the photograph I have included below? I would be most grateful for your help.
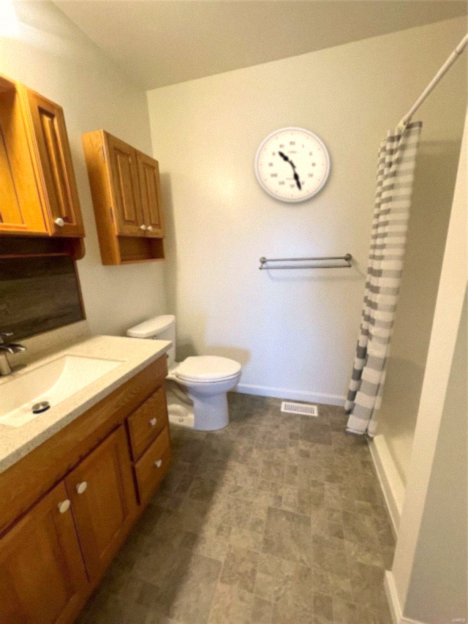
10:27
